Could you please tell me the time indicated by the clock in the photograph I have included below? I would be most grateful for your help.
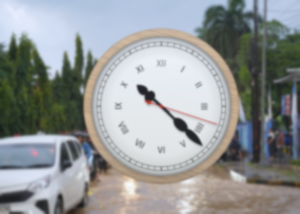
10:22:18
